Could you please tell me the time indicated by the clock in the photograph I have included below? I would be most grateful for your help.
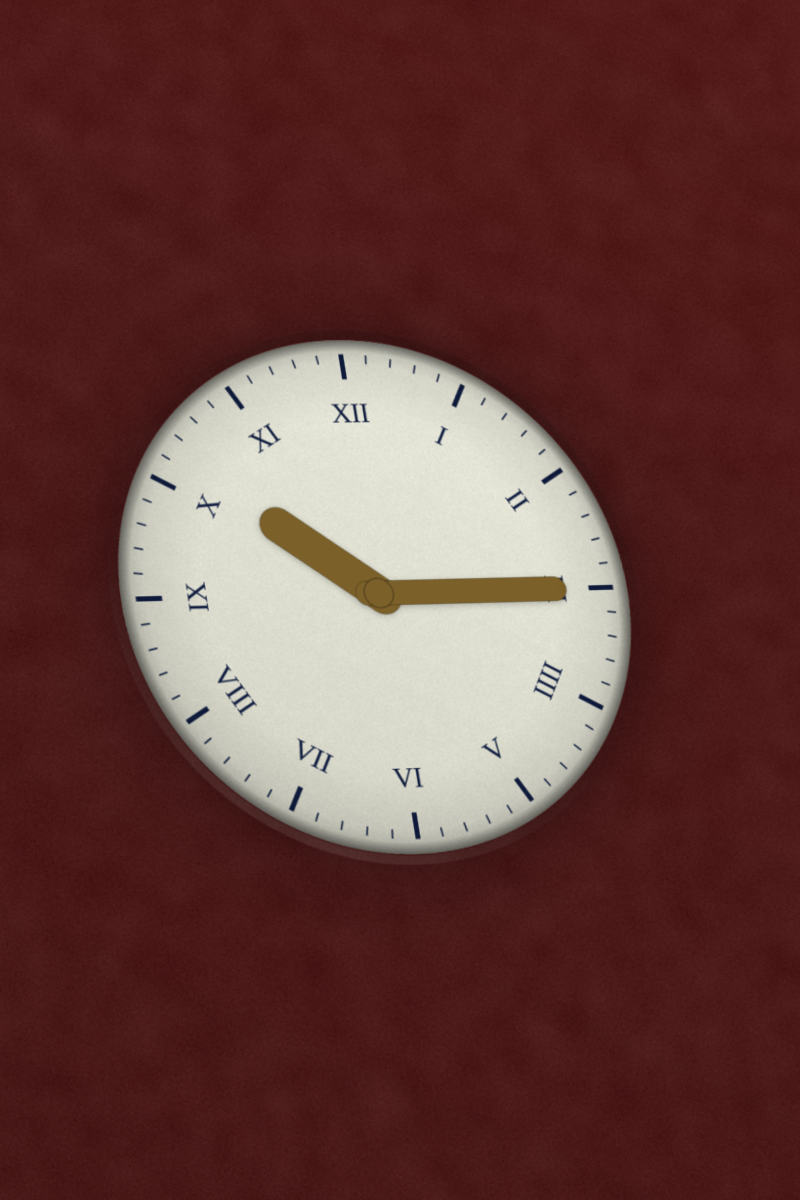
10:15
